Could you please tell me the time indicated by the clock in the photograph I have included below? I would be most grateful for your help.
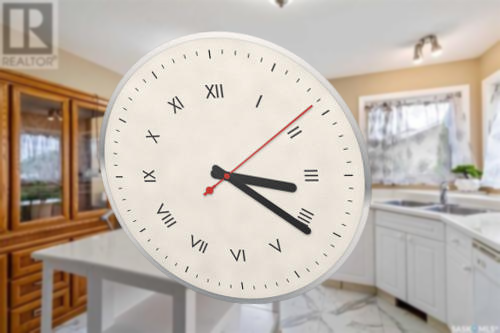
3:21:09
